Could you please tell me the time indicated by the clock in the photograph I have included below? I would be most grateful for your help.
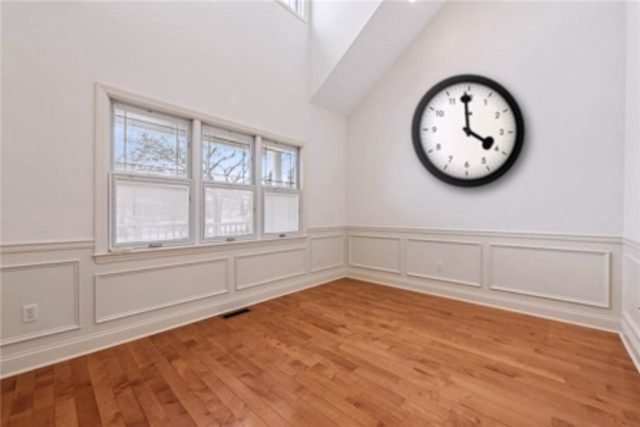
3:59
